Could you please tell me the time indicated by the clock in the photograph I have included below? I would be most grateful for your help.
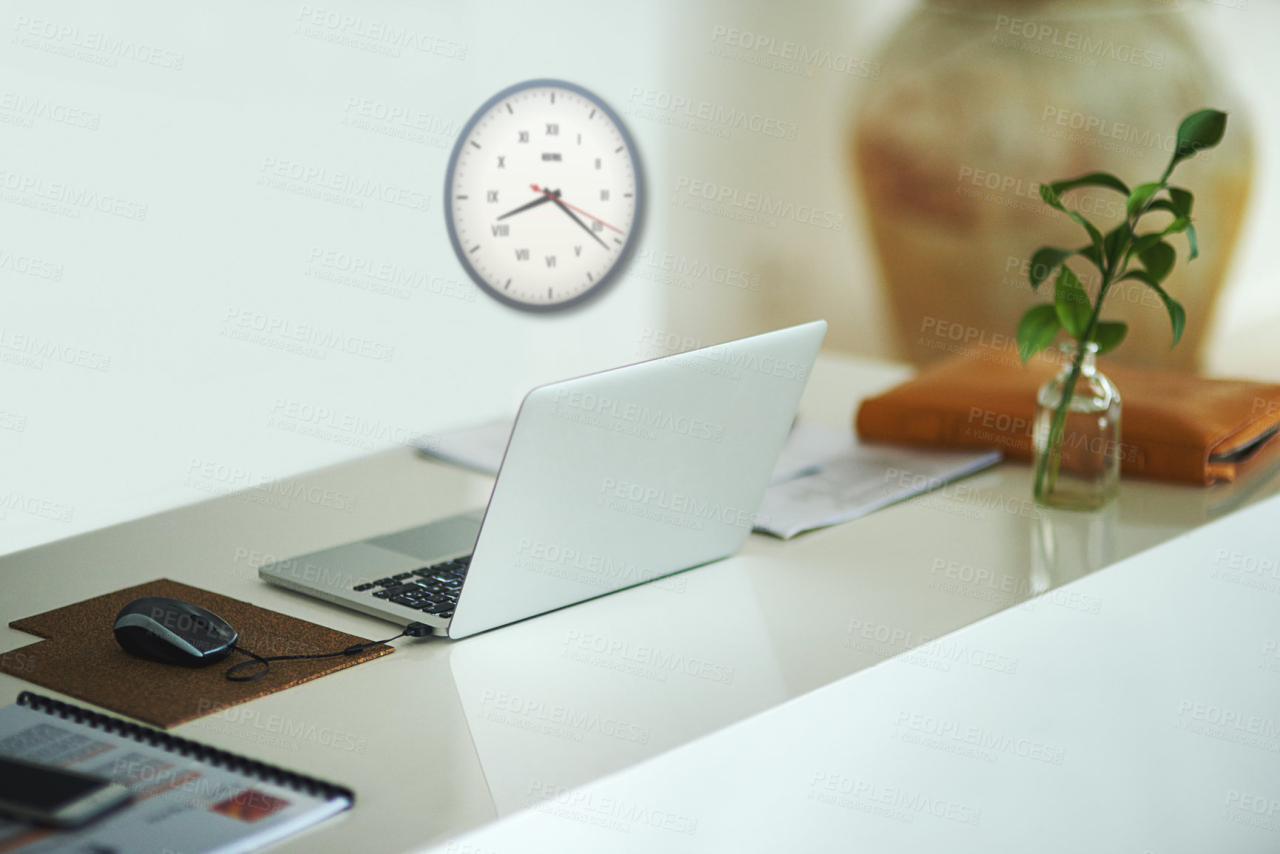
8:21:19
